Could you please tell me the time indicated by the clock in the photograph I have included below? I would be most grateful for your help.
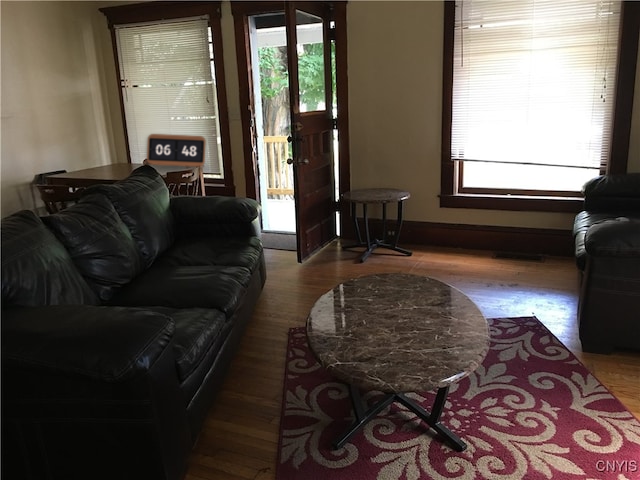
6:48
